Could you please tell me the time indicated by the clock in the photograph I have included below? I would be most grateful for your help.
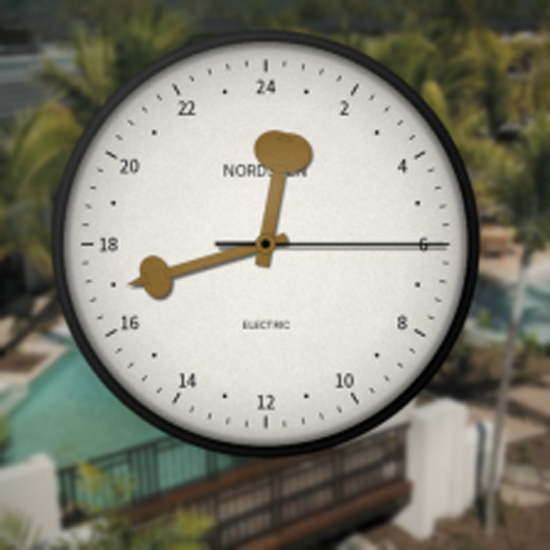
0:42:15
